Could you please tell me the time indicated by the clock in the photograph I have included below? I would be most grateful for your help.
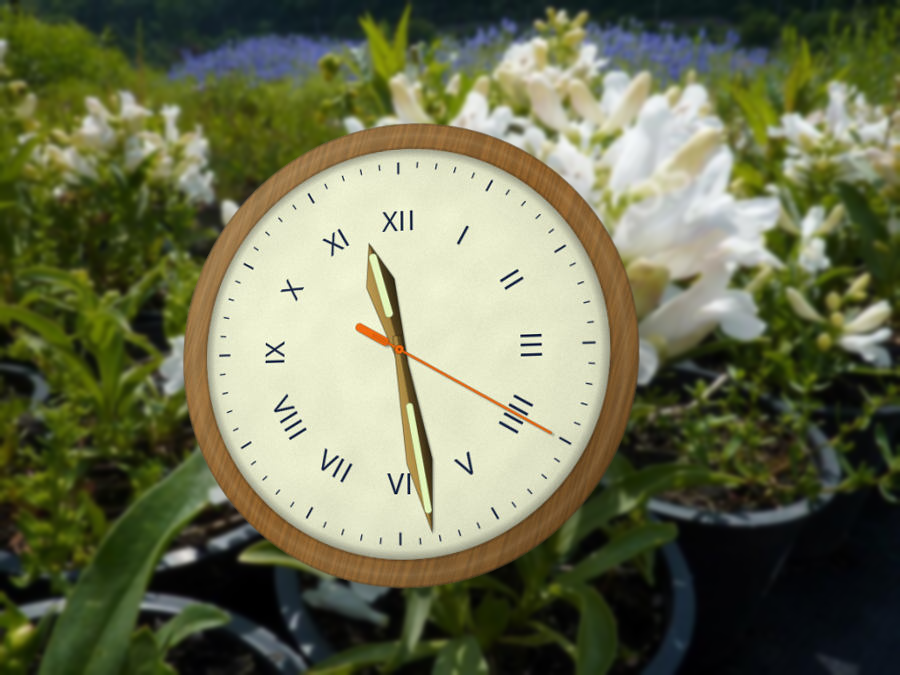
11:28:20
